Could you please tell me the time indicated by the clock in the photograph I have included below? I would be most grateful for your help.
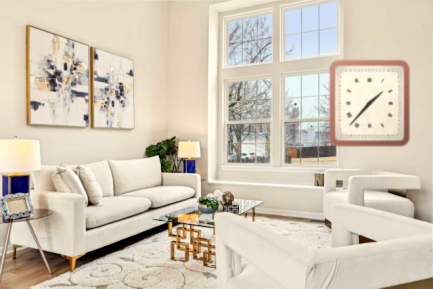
1:37
